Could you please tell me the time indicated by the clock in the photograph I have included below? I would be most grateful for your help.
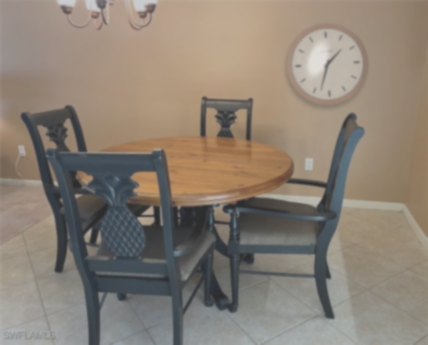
1:33
